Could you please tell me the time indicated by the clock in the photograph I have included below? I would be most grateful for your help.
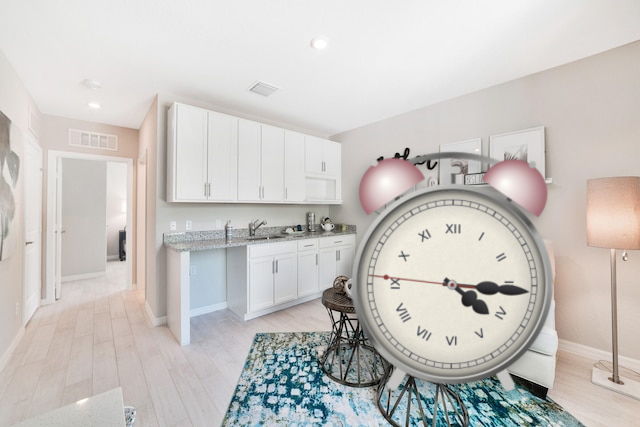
4:15:46
